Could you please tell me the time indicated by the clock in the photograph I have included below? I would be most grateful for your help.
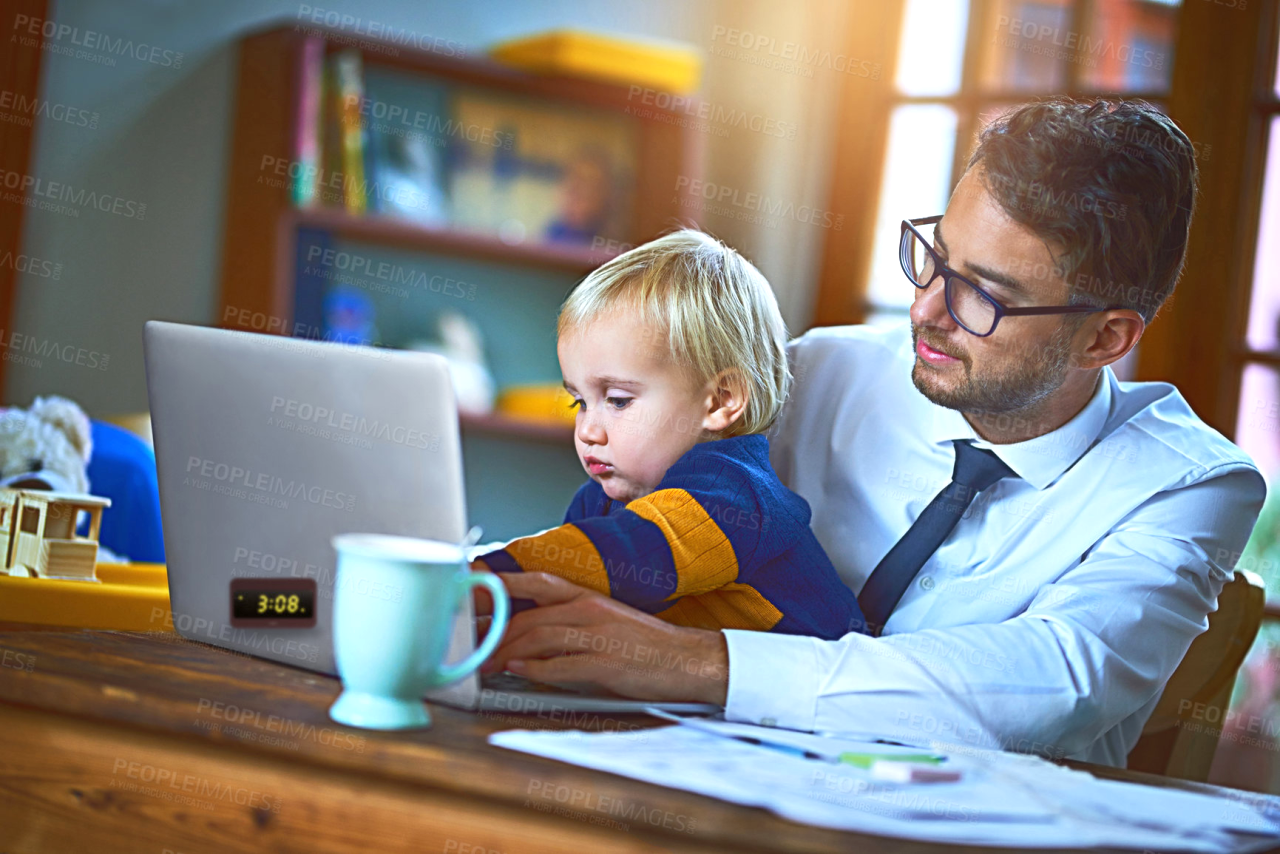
3:08
